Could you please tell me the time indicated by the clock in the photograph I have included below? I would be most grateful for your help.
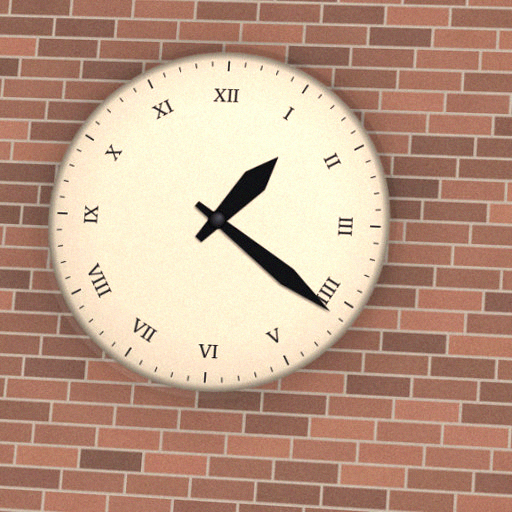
1:21
